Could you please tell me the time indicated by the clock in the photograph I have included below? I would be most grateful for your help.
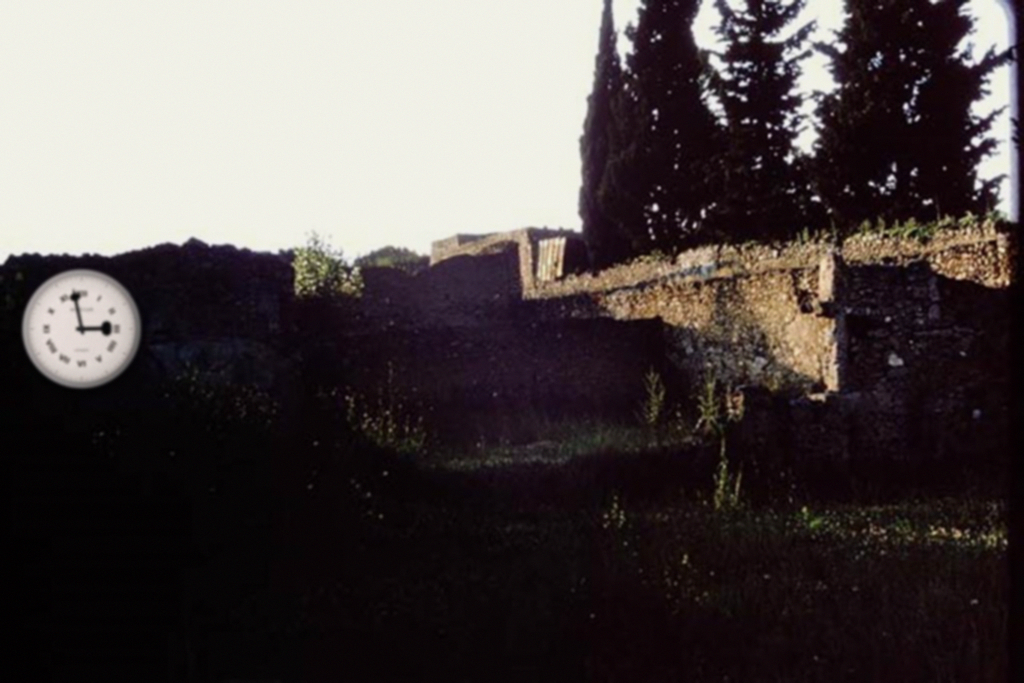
2:58
